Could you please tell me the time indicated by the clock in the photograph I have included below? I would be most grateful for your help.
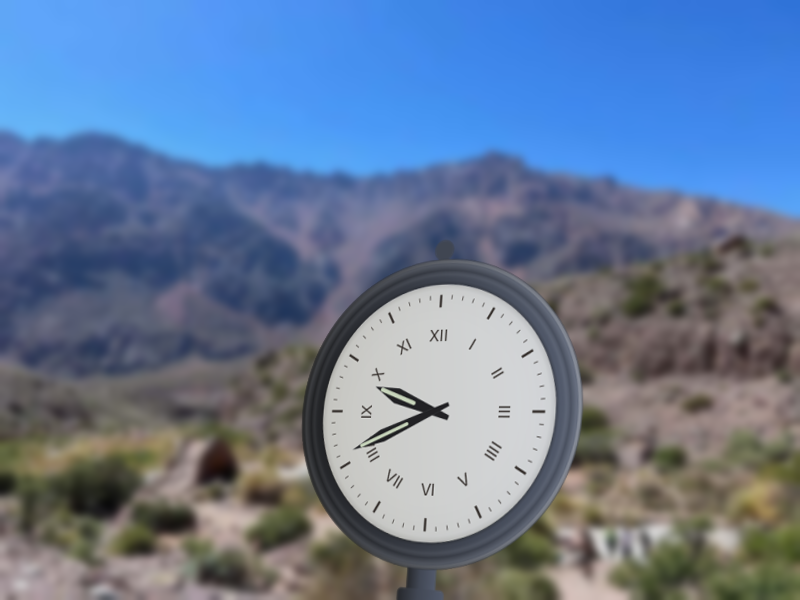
9:41
